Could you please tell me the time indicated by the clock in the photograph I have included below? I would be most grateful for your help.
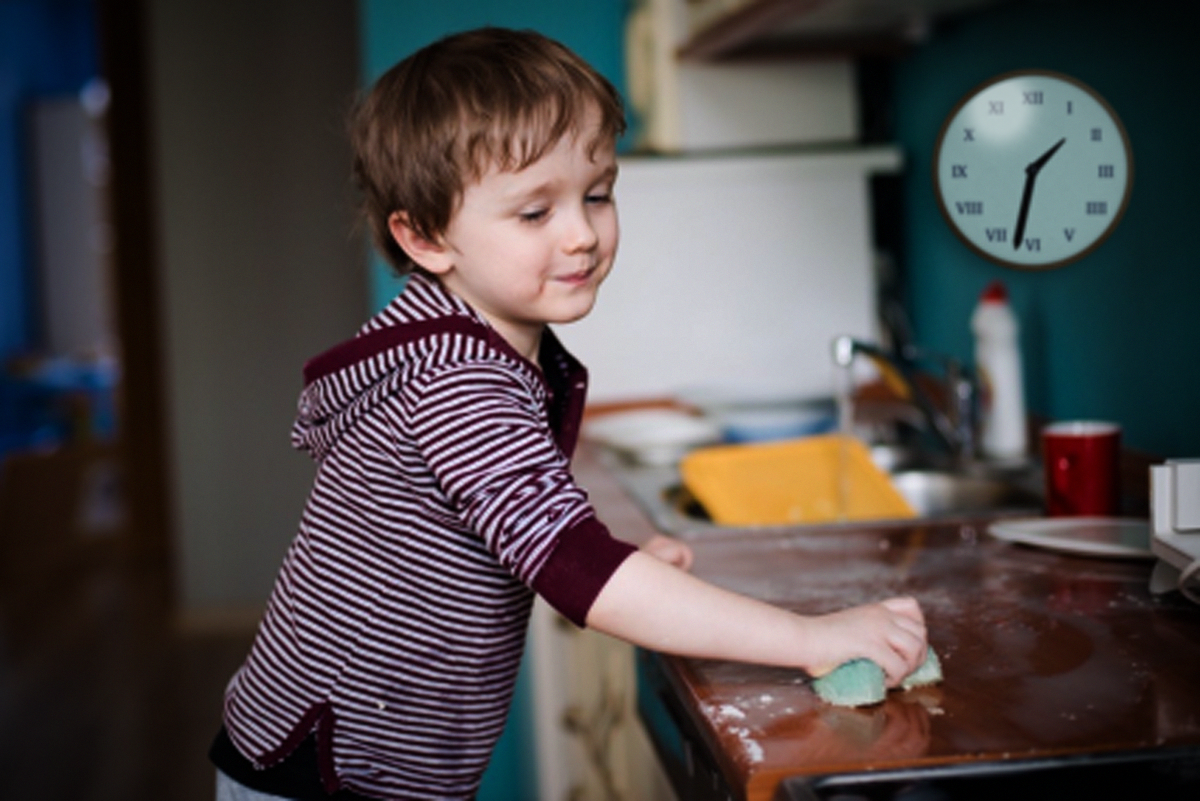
1:32
